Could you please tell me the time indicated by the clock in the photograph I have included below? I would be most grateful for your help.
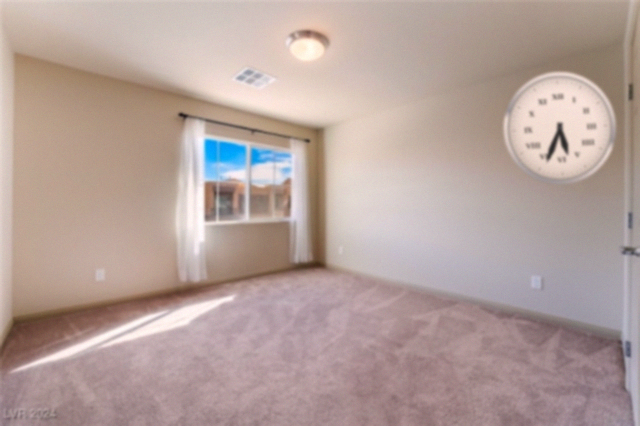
5:34
